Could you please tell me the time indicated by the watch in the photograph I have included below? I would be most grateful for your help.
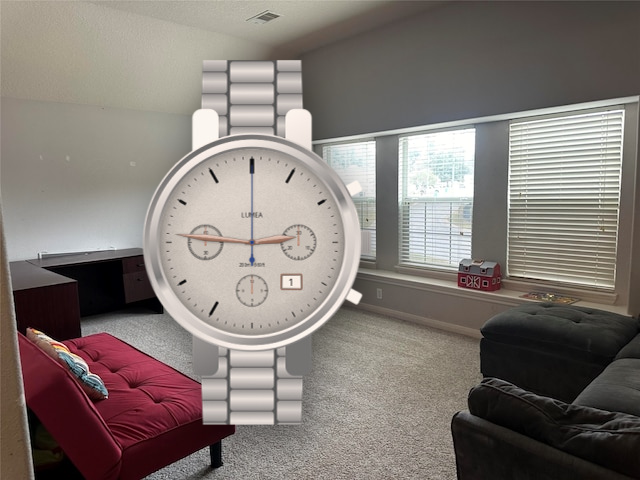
2:46
